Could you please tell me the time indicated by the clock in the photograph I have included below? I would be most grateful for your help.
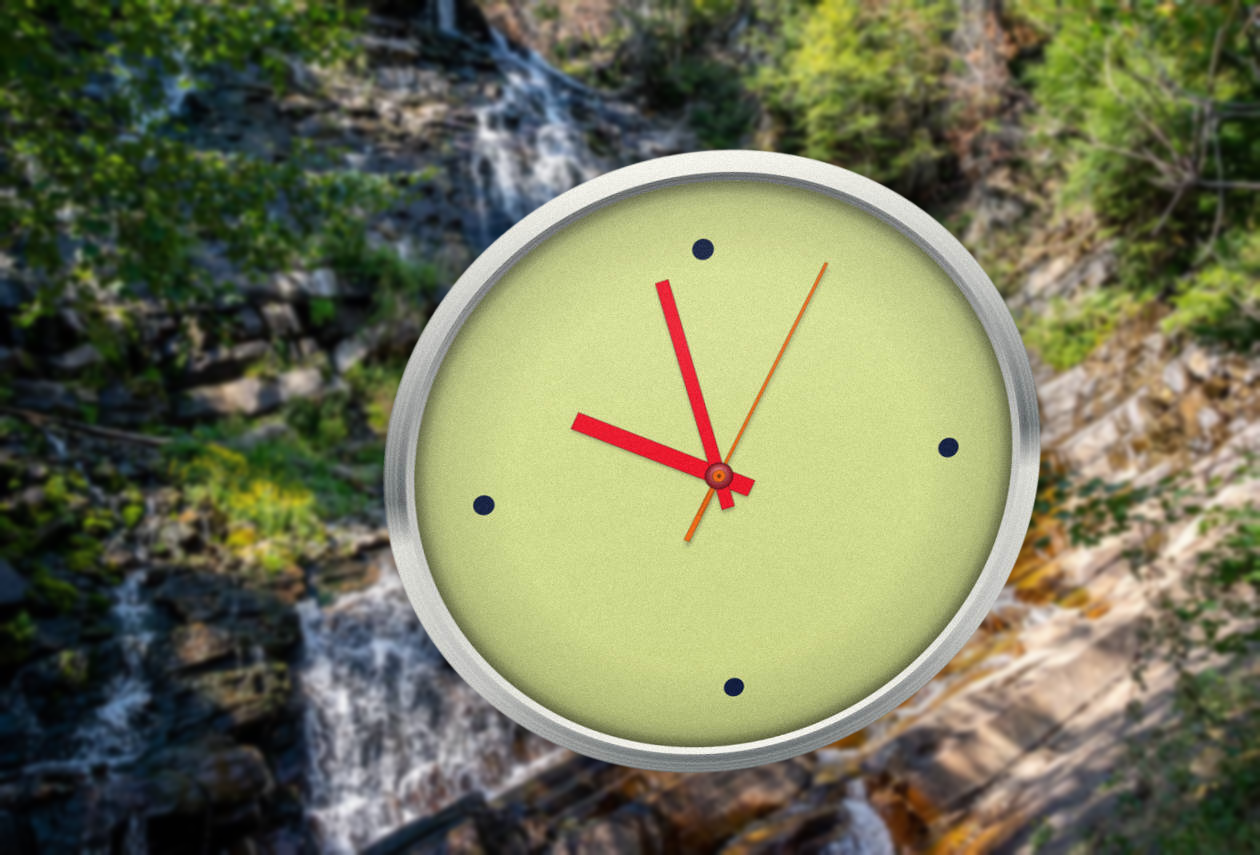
9:58:05
